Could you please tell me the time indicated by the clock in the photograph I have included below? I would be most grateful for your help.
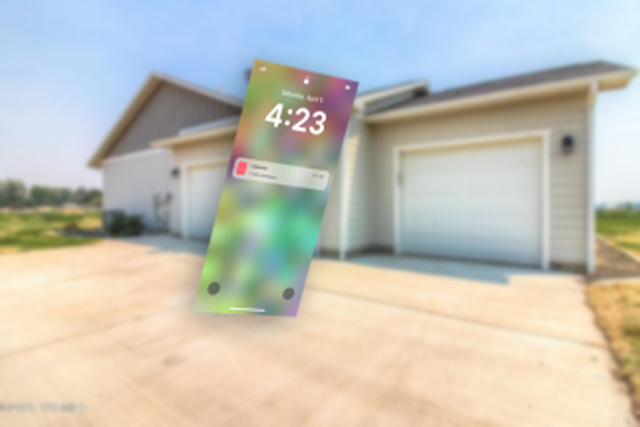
4:23
